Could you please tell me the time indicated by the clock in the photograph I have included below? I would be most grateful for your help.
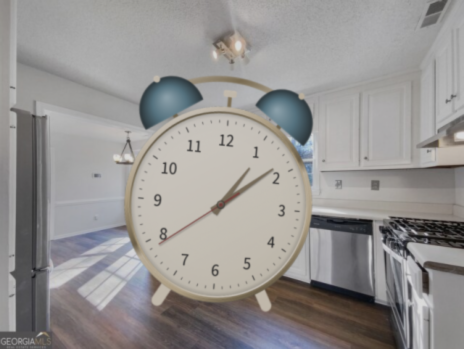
1:08:39
